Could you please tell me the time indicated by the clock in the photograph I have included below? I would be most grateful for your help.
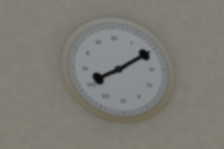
8:10
